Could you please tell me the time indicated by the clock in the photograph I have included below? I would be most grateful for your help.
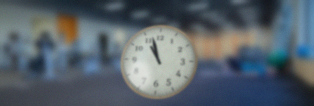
10:57
